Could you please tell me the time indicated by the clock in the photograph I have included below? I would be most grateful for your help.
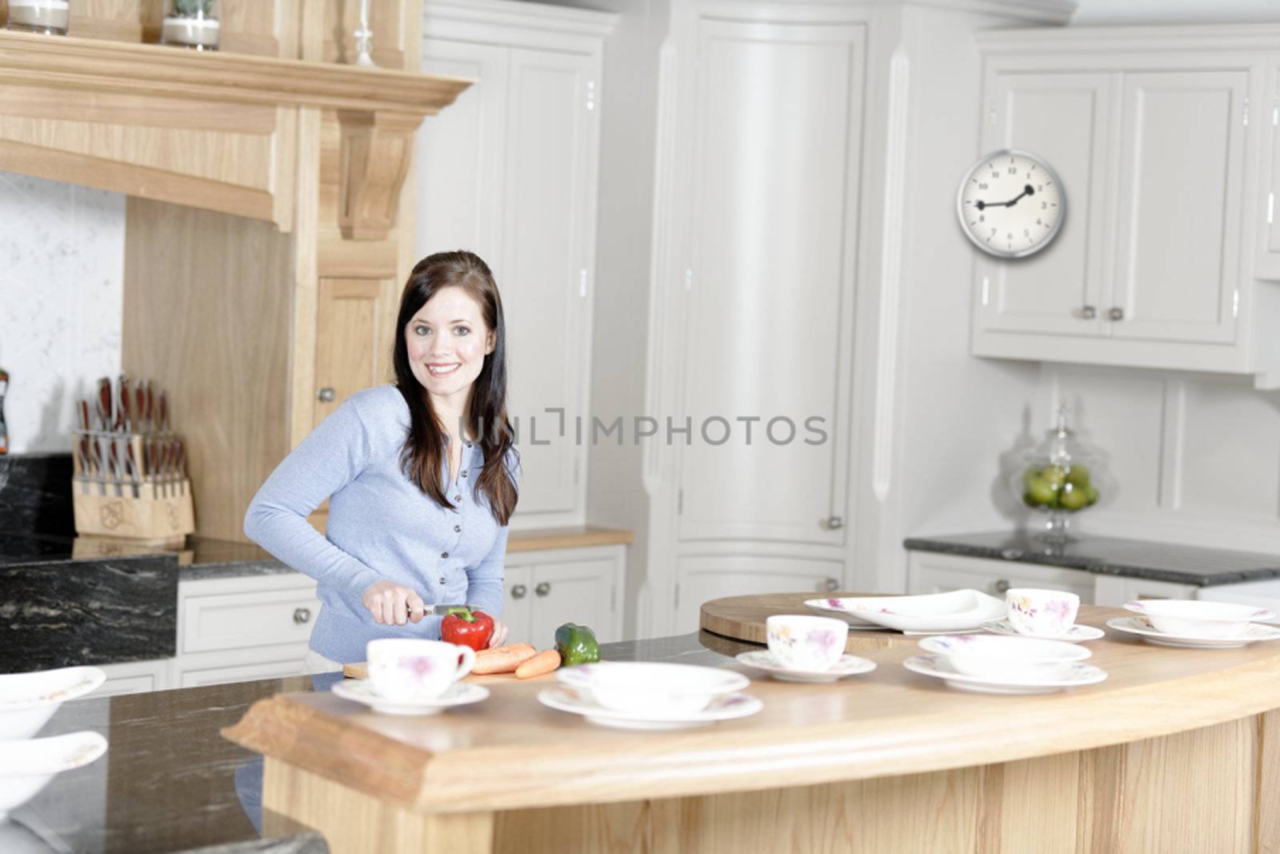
1:44
